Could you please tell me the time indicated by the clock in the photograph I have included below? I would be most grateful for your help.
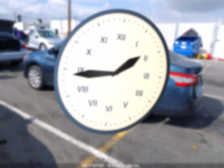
1:44
